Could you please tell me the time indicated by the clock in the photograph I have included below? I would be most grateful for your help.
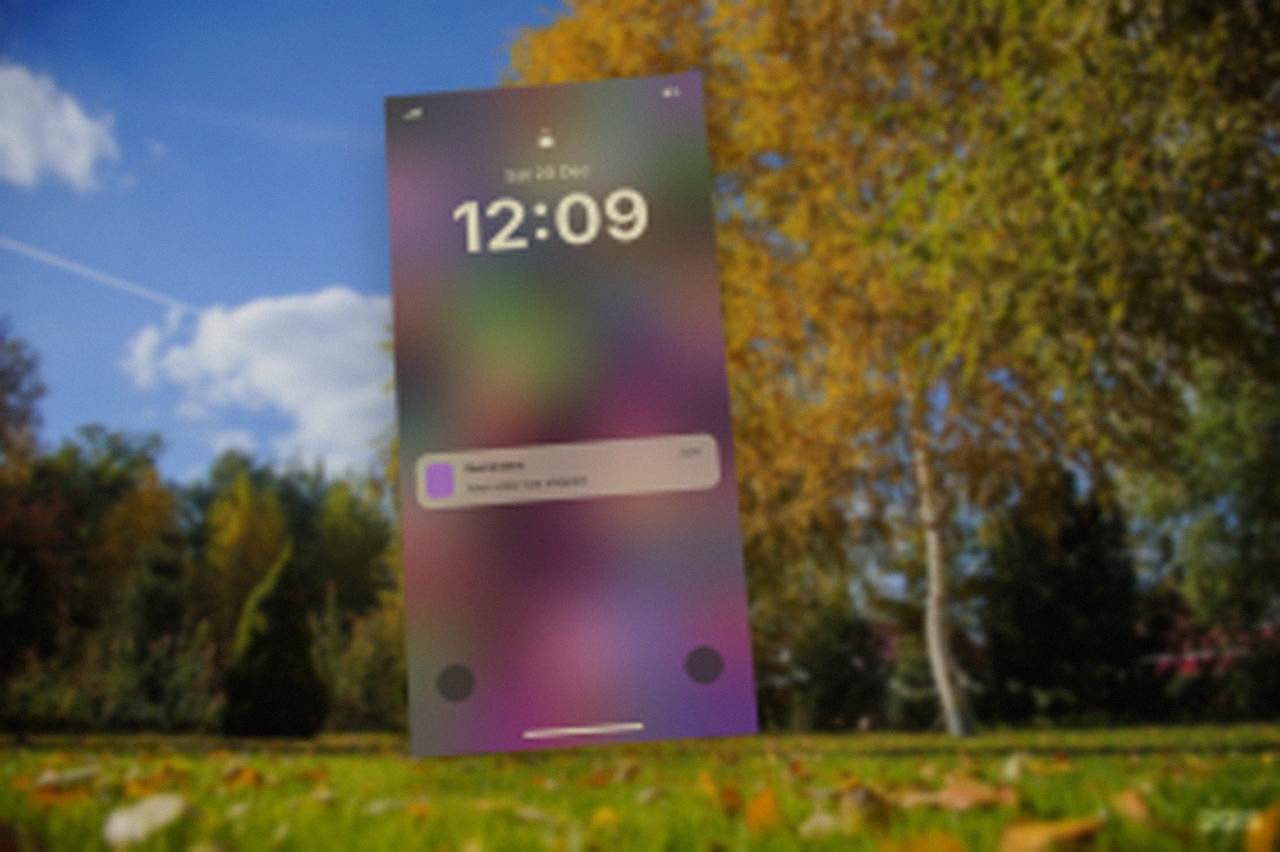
12:09
